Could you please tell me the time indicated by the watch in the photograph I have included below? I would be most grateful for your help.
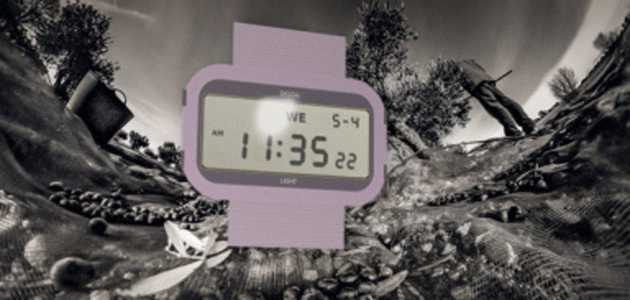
11:35:22
